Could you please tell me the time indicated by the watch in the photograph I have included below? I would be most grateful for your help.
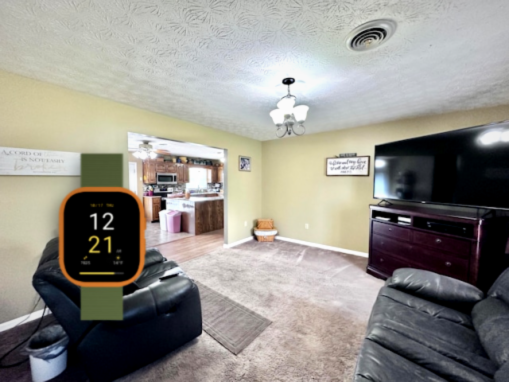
12:21
